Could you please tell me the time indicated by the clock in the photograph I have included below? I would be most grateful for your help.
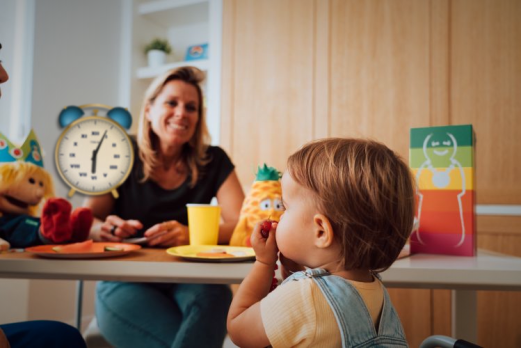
6:04
